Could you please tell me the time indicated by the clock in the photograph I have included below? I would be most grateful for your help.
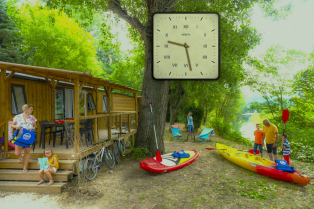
9:28
